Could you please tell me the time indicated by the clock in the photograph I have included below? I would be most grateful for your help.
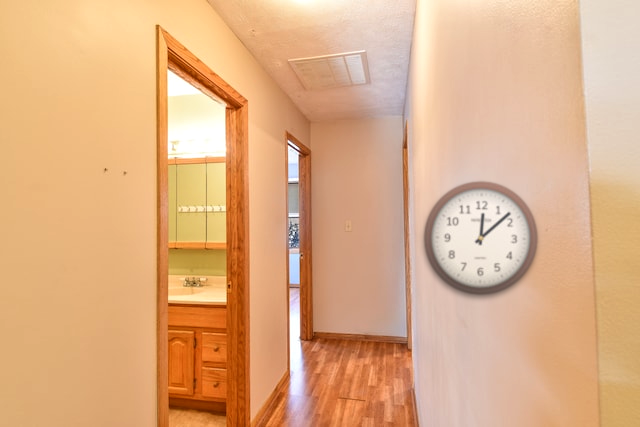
12:08
